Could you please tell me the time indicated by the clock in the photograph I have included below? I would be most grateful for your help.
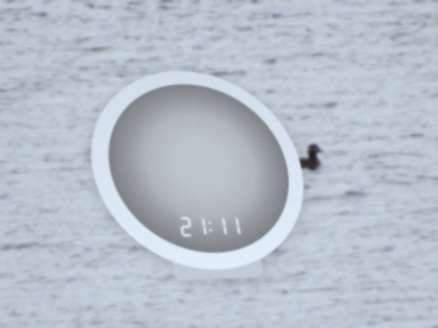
21:11
